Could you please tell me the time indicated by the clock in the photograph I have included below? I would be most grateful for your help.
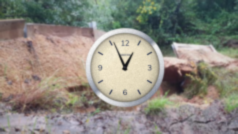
12:56
